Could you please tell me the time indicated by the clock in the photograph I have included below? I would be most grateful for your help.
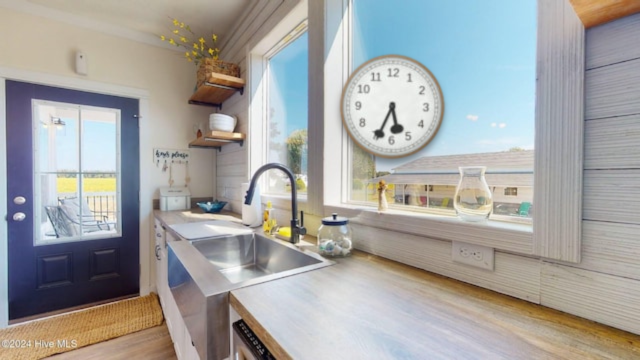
5:34
